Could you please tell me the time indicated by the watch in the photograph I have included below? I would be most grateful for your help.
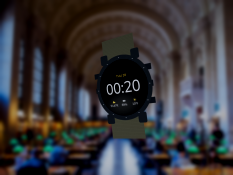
0:20
